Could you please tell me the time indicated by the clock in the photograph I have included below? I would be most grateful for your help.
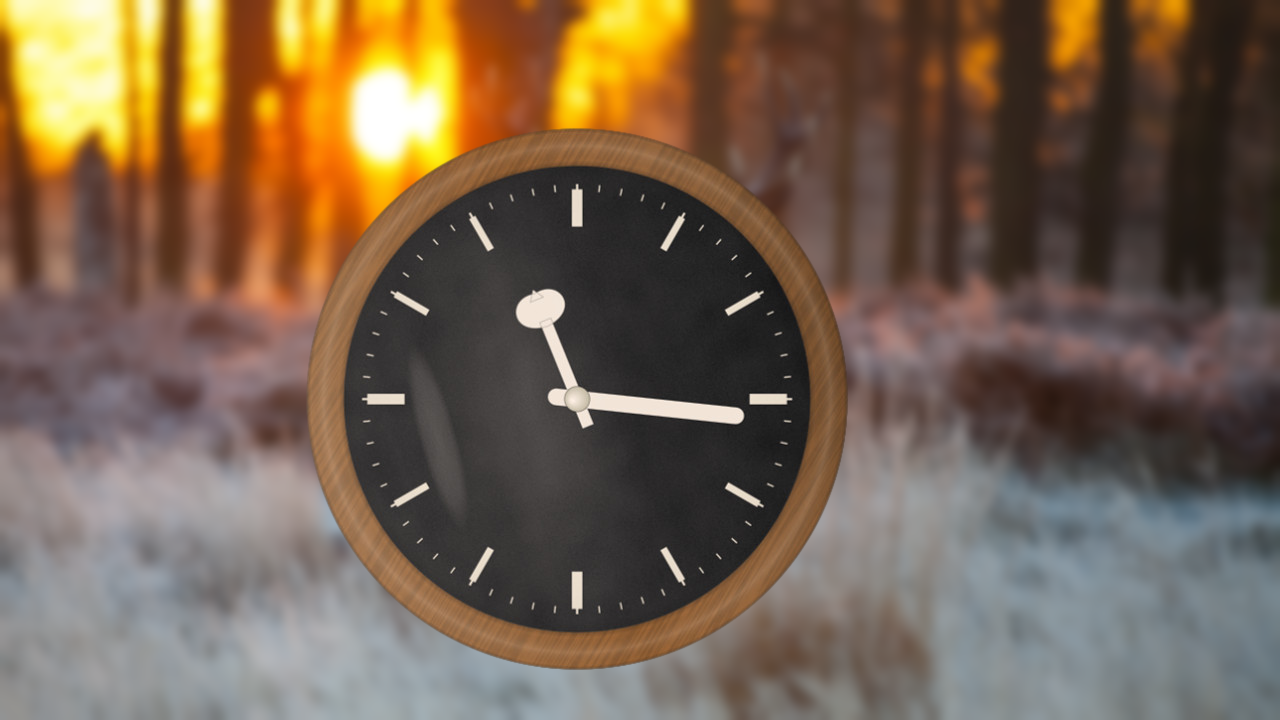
11:16
